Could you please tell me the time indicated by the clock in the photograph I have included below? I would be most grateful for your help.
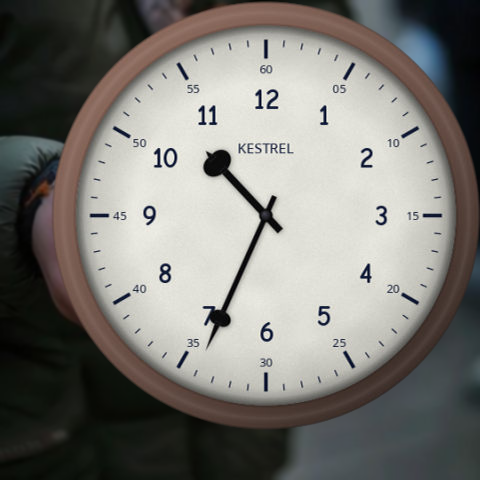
10:34
